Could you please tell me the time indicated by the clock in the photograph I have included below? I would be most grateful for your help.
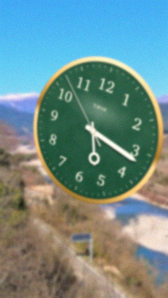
5:16:52
